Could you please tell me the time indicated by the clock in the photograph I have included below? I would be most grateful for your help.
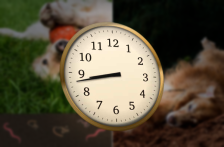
8:43
